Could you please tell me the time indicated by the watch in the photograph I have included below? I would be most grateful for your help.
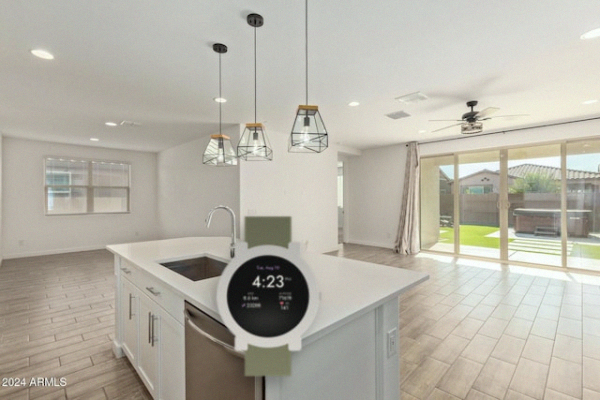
4:23
